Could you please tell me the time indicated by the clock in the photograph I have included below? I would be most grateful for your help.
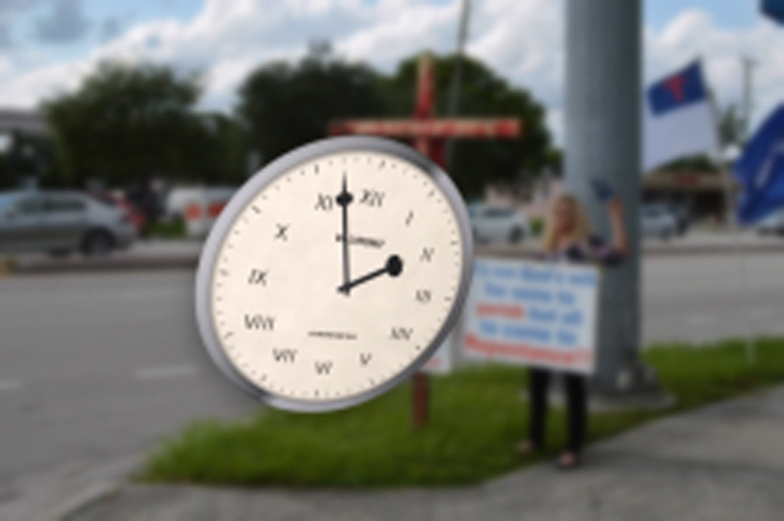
1:57
